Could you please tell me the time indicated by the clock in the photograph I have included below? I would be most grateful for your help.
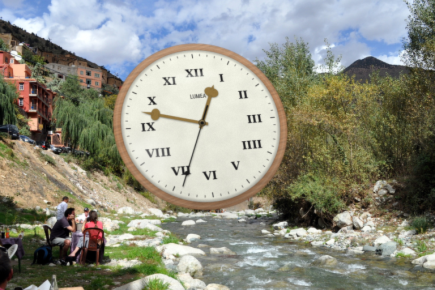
12:47:34
